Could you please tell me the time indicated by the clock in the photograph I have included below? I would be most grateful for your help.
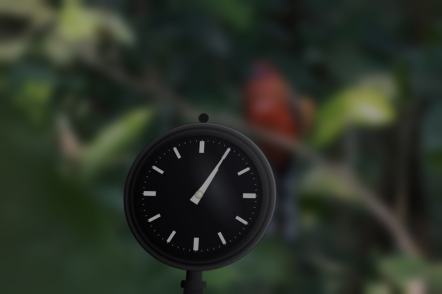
1:05
